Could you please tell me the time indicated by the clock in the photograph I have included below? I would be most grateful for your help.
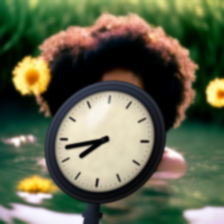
7:43
